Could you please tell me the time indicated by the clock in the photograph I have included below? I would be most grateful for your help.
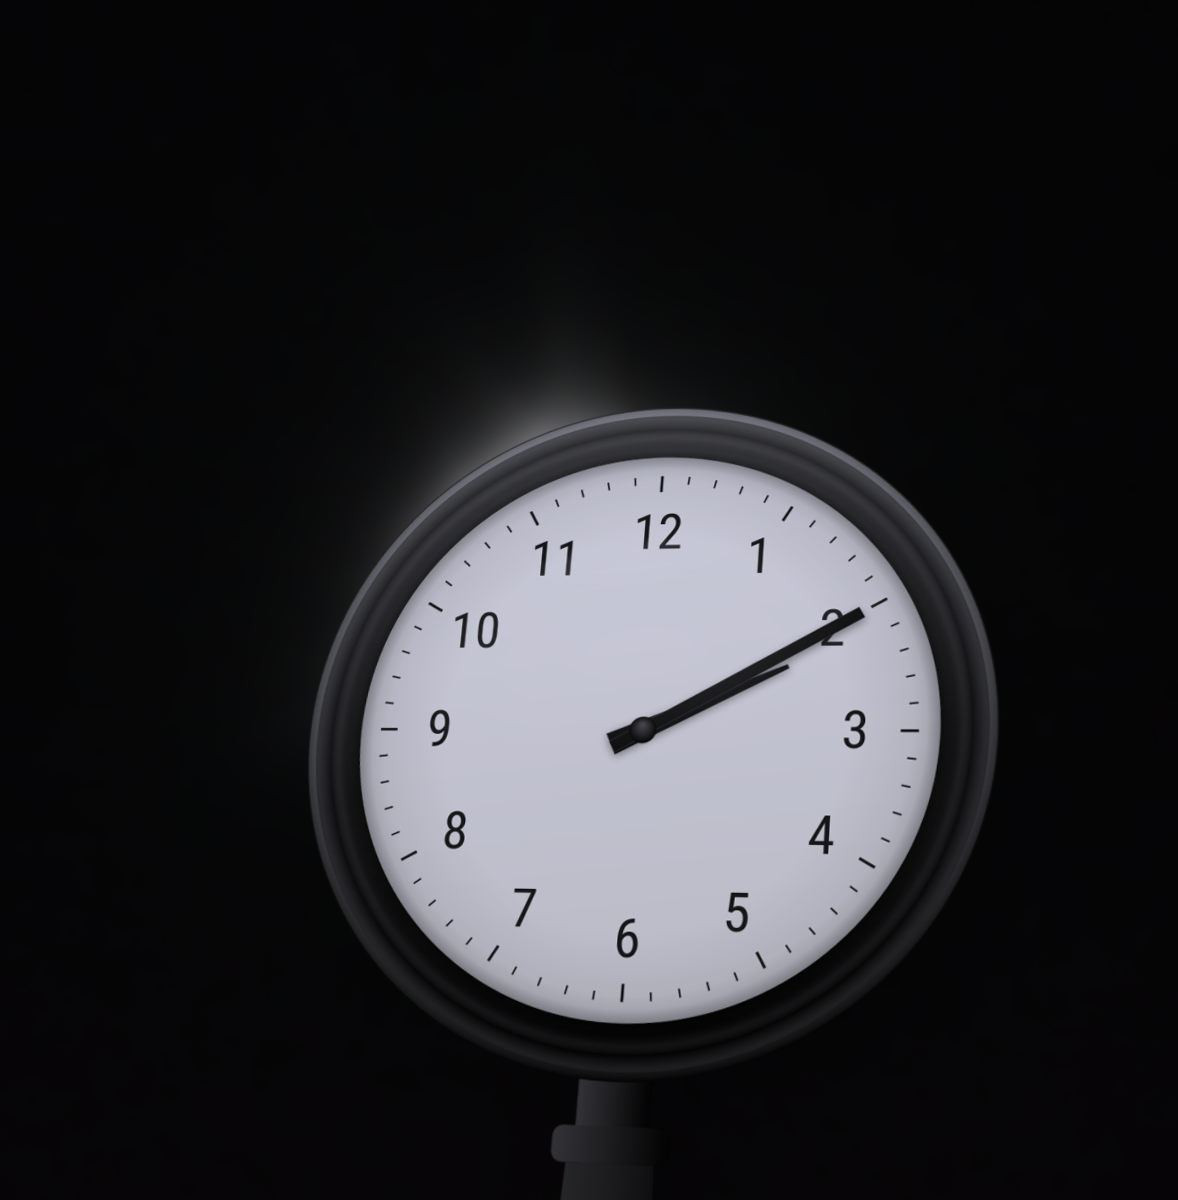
2:10
